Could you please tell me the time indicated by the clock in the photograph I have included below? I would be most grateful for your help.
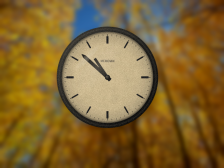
10:52
